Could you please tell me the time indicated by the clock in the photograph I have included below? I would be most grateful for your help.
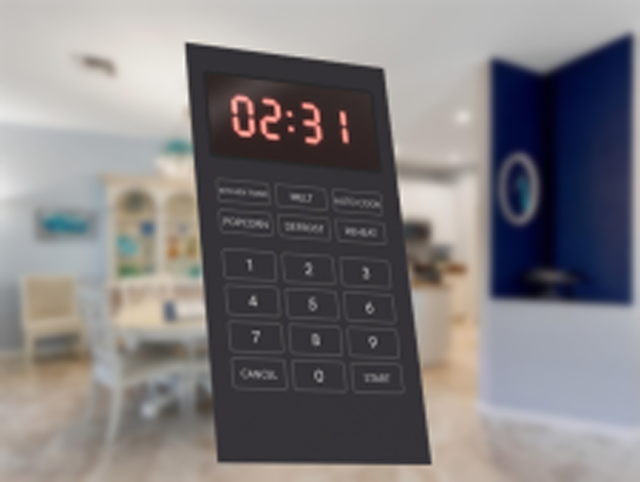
2:31
